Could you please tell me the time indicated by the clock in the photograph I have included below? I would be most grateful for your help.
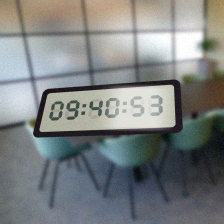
9:40:53
